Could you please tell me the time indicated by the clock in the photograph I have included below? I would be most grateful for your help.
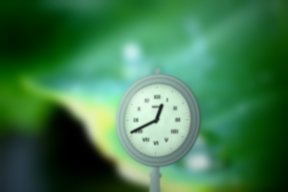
12:41
